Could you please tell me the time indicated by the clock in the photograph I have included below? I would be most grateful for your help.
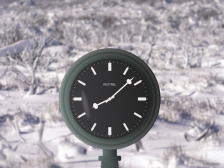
8:08
